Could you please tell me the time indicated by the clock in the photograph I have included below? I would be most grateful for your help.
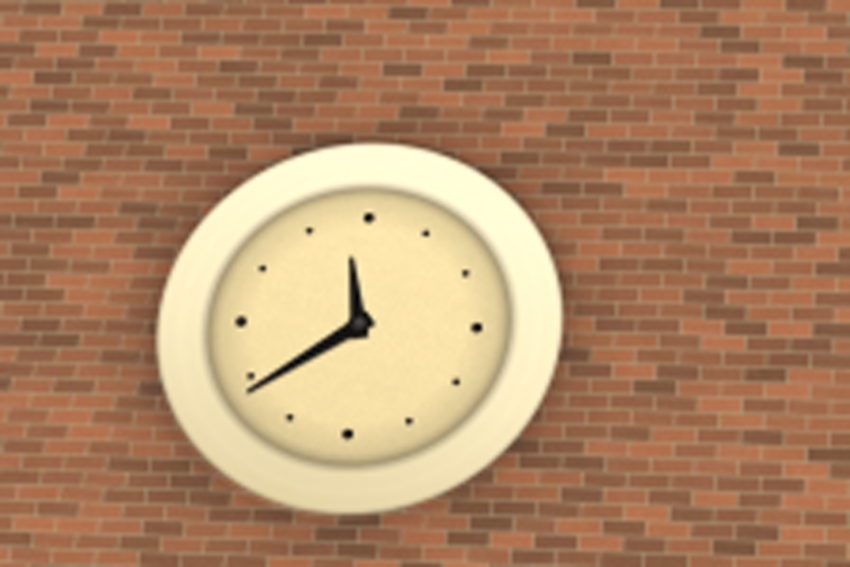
11:39
